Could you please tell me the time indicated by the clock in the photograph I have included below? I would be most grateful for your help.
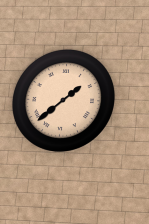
1:38
